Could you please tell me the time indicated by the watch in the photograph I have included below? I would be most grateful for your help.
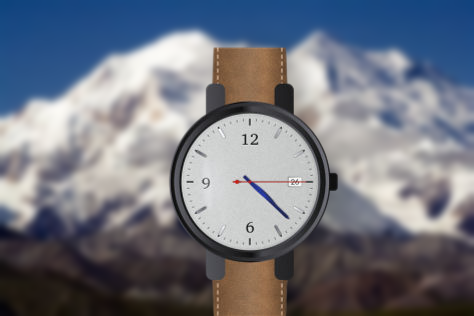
4:22:15
